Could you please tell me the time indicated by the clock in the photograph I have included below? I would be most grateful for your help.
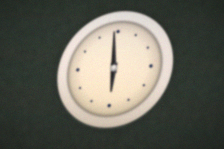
5:59
